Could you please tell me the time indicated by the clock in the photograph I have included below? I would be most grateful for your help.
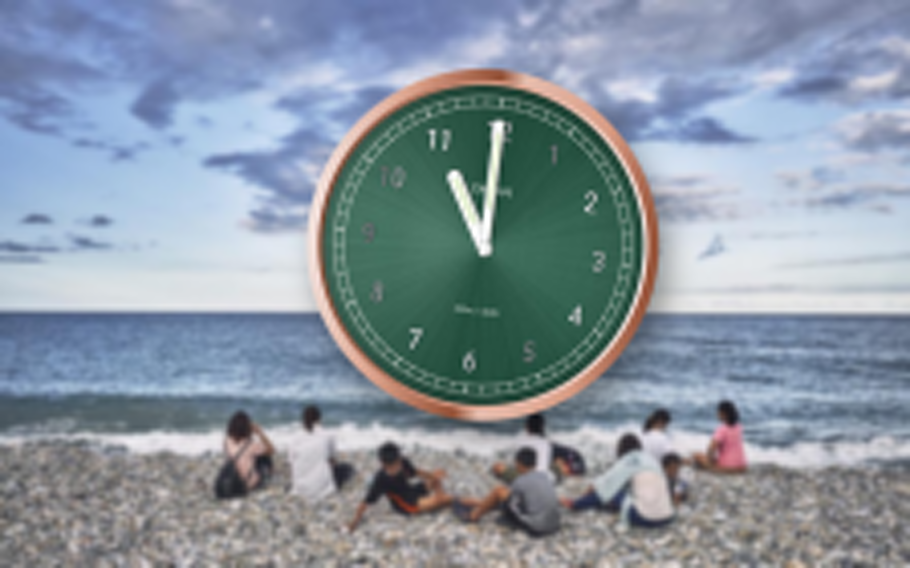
11:00
